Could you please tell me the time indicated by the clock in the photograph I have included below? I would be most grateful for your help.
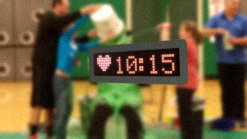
10:15
